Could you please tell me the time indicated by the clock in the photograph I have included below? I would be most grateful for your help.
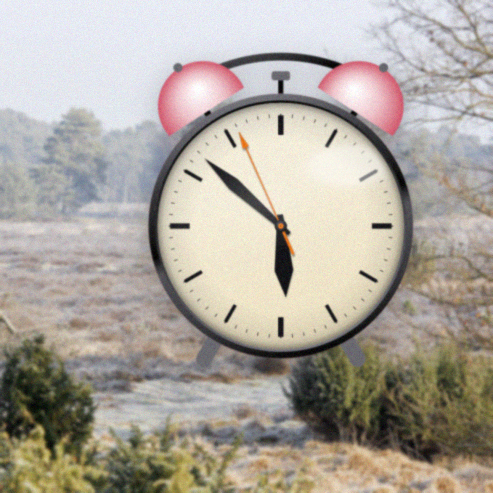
5:51:56
